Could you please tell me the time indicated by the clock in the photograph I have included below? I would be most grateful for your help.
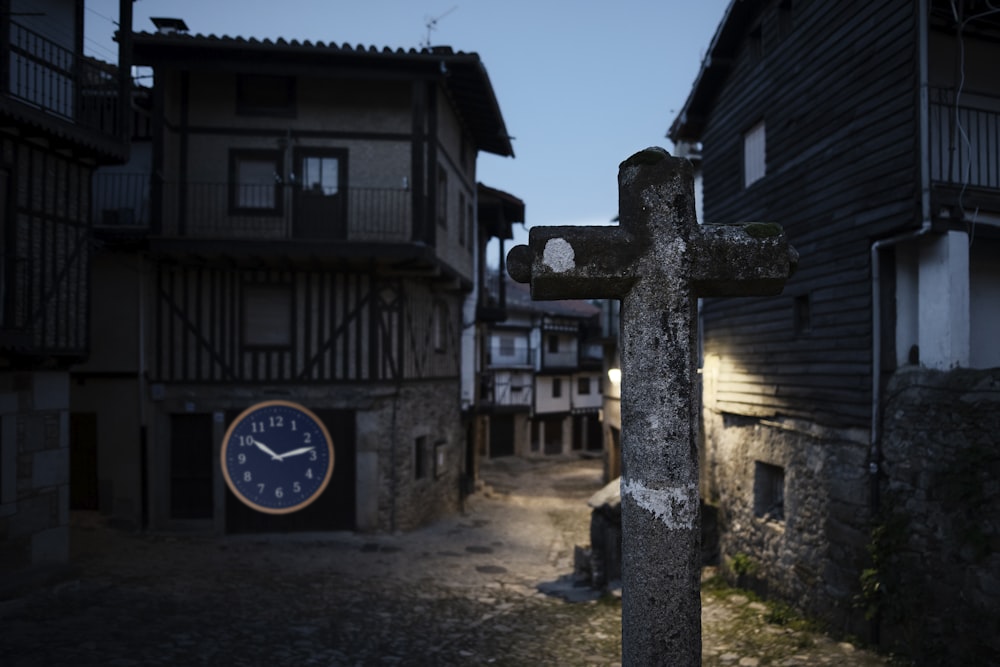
10:13
